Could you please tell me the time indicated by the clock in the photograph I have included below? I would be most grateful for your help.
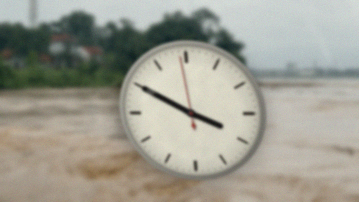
3:49:59
